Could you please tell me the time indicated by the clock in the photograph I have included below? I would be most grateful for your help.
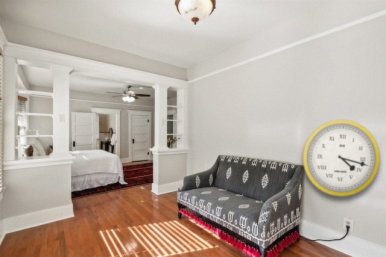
4:17
